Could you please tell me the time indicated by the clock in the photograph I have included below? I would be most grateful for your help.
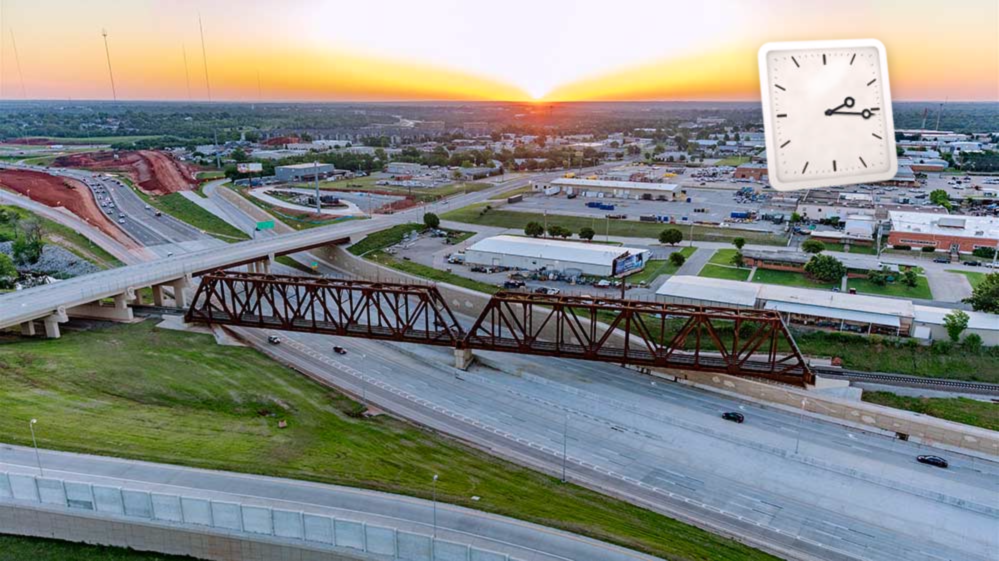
2:16
